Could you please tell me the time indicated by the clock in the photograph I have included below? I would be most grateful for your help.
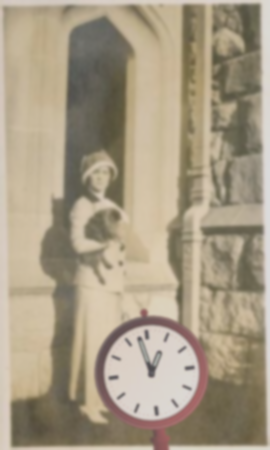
12:58
